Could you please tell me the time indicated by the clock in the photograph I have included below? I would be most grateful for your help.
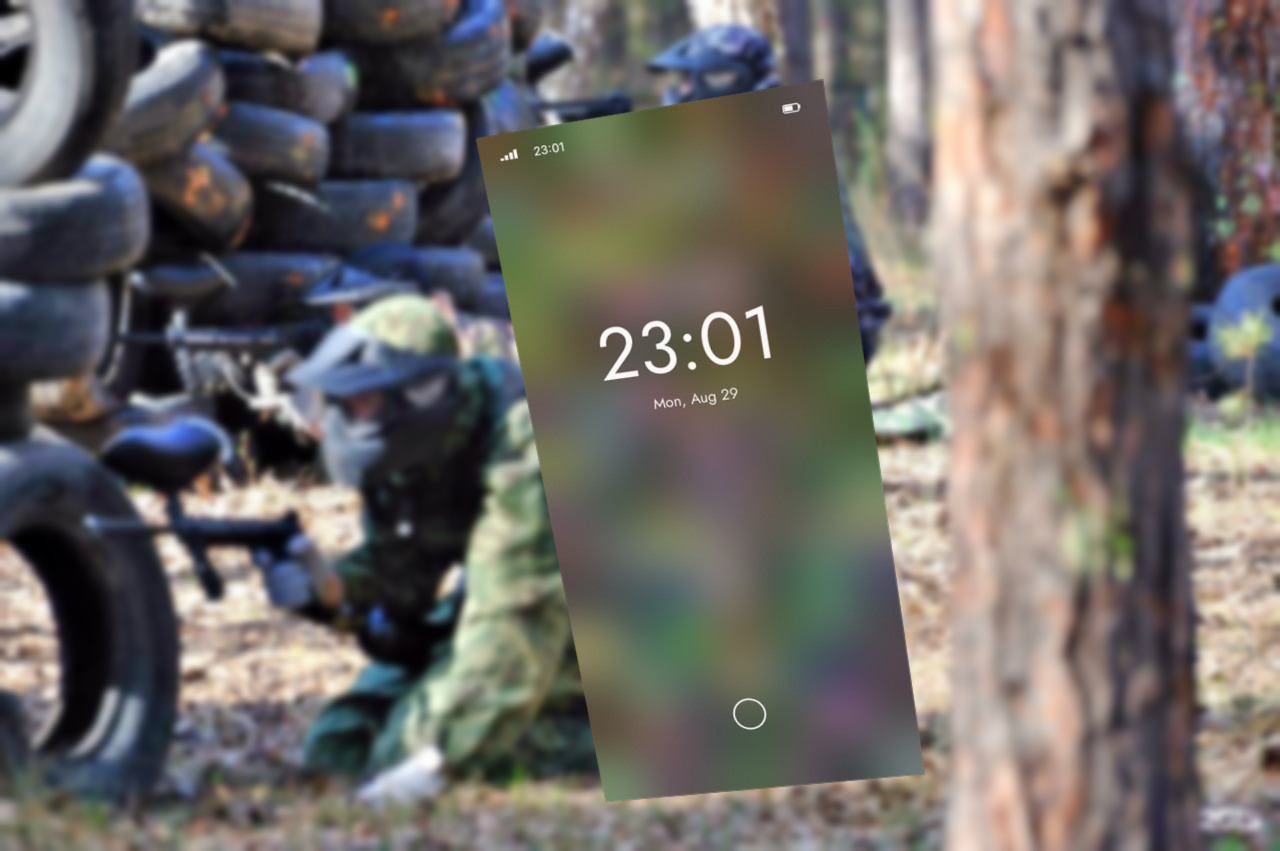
23:01
